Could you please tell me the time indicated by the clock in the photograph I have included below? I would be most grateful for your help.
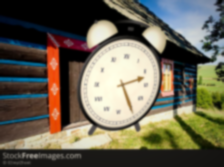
2:25
